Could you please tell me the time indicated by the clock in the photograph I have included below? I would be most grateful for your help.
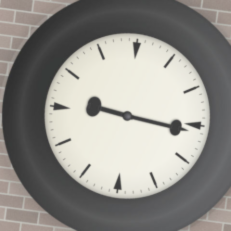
9:16
